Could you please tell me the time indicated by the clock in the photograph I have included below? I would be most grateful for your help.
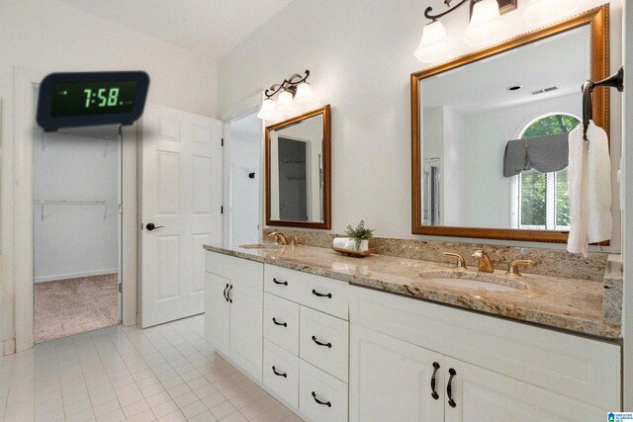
7:58
